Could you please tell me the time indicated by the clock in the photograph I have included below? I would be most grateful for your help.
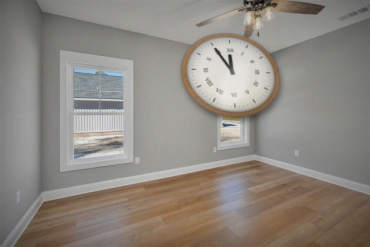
11:55
